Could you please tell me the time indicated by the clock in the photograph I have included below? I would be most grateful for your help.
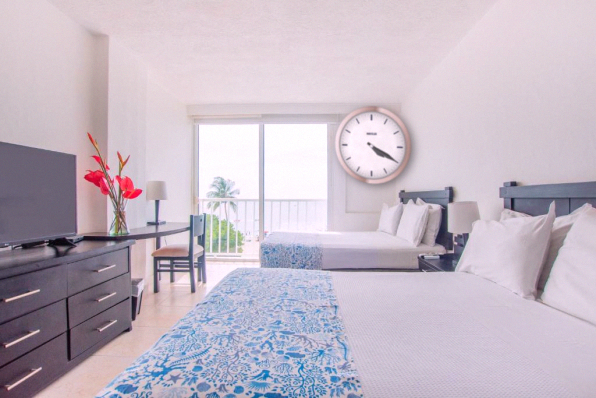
4:20
